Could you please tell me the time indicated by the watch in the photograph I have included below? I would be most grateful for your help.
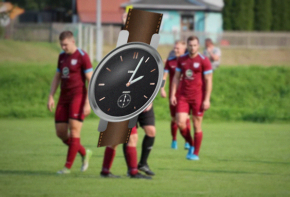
2:03
